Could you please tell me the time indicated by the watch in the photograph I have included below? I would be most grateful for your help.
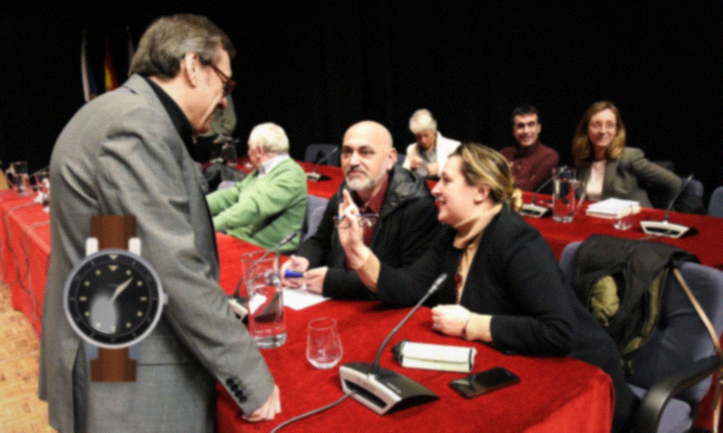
1:07
